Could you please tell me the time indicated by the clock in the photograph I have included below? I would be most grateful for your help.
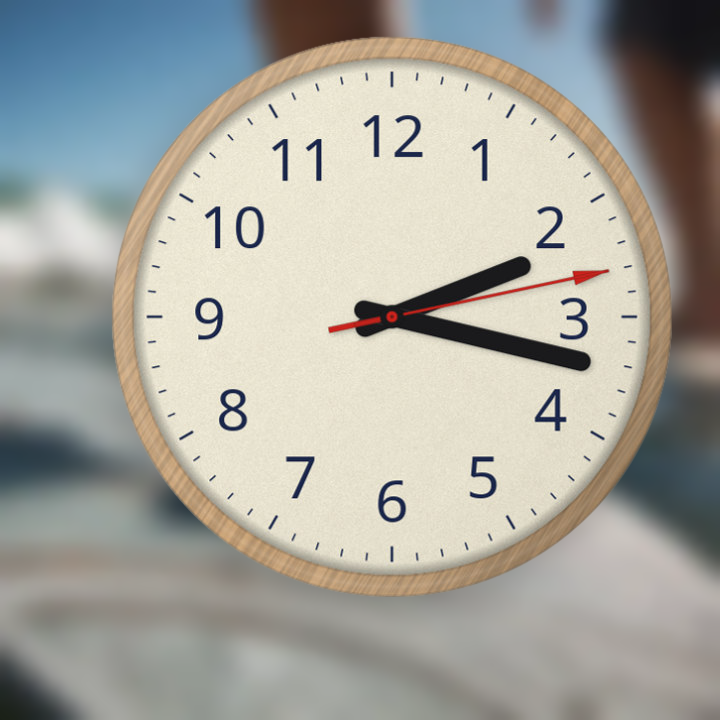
2:17:13
